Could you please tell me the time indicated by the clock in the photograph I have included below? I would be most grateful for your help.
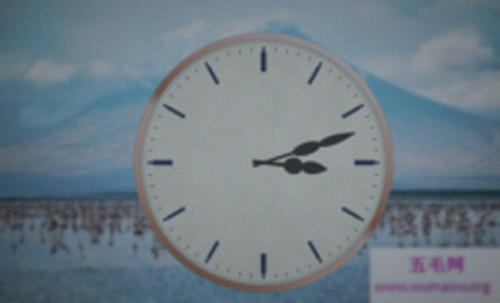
3:12
